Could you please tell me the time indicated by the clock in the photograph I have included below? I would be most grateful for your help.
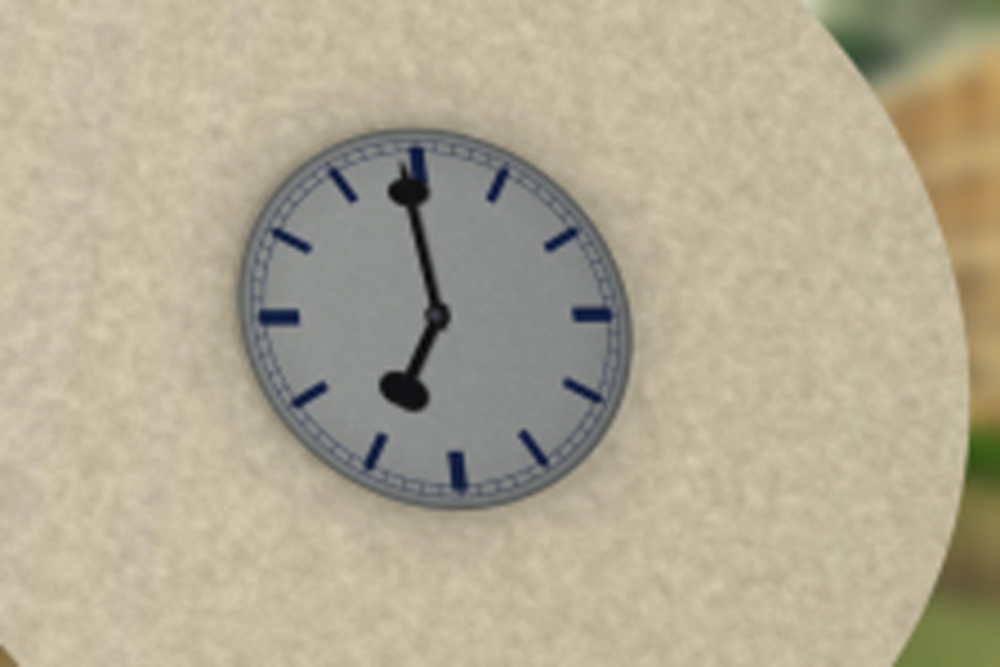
6:59
